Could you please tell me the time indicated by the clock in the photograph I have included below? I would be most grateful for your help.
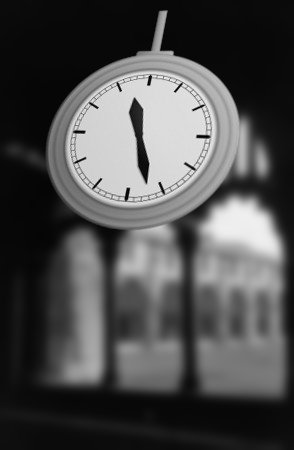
11:27
